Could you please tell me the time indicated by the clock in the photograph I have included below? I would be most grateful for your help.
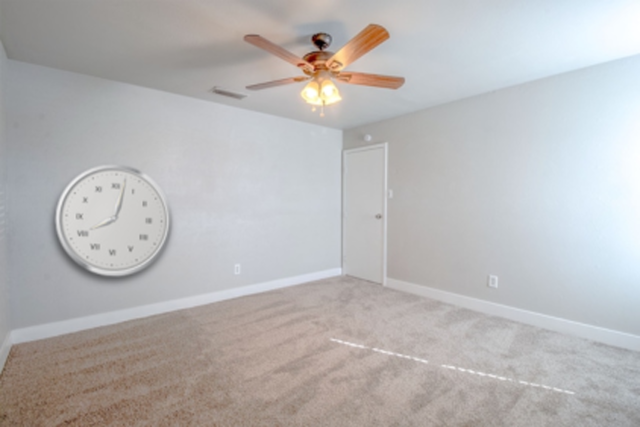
8:02
